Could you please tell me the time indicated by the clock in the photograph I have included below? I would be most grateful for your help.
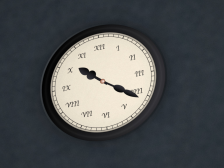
10:21
